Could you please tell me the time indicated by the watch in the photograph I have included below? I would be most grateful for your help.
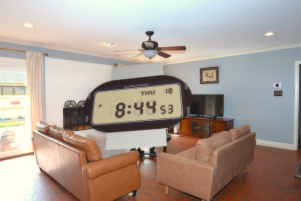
8:44:53
